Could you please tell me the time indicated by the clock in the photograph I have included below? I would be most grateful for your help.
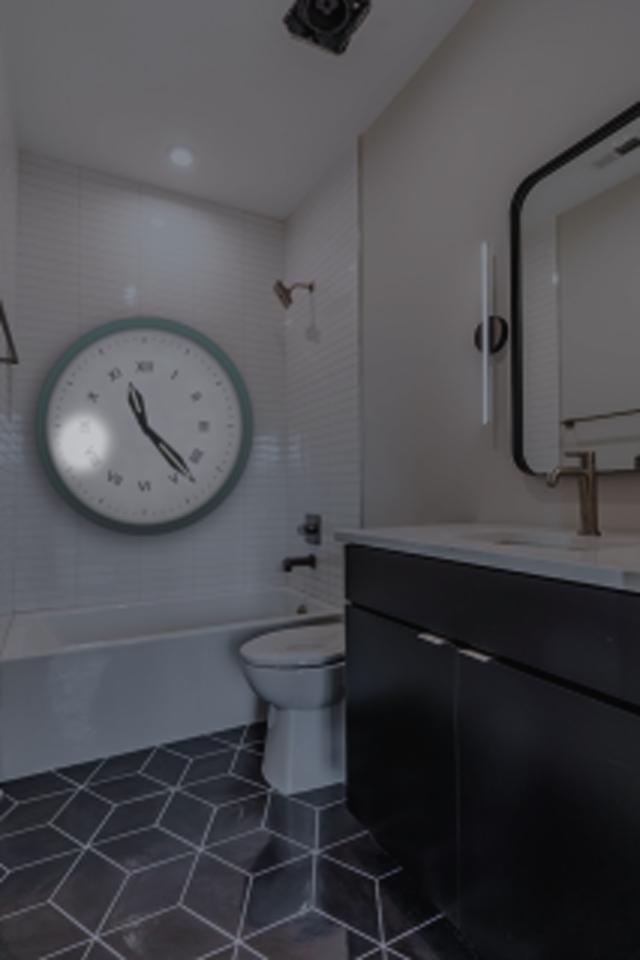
11:23
